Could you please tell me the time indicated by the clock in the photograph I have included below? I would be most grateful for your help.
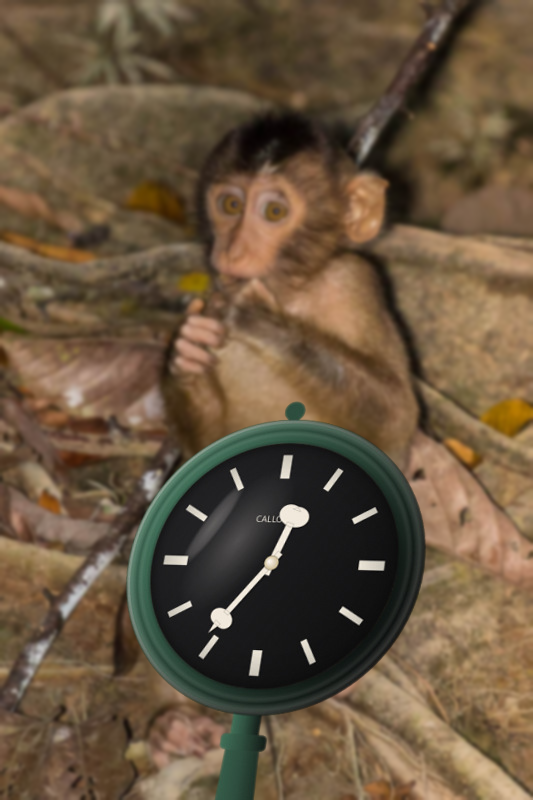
12:36
